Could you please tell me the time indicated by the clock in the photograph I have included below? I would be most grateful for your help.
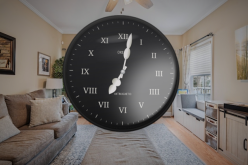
7:02
